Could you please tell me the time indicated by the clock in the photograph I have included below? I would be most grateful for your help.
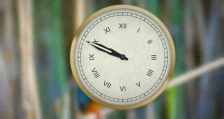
9:49
